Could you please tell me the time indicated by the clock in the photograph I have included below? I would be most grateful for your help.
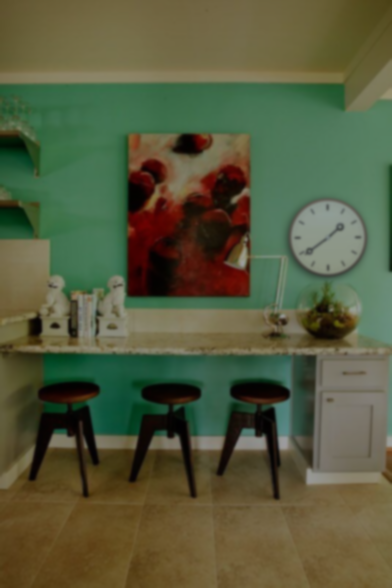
1:39
